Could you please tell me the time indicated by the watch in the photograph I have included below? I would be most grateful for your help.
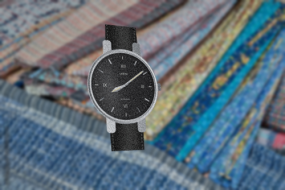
8:09
